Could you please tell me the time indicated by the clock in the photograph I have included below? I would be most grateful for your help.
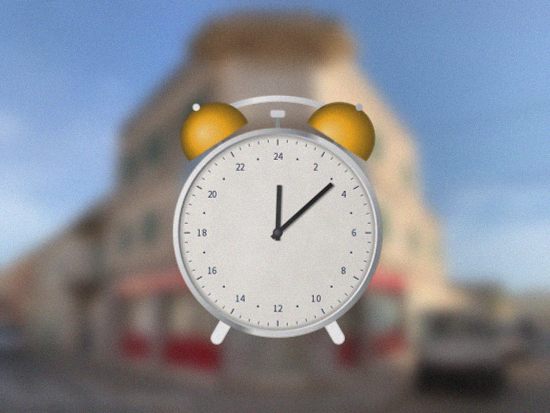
0:08
